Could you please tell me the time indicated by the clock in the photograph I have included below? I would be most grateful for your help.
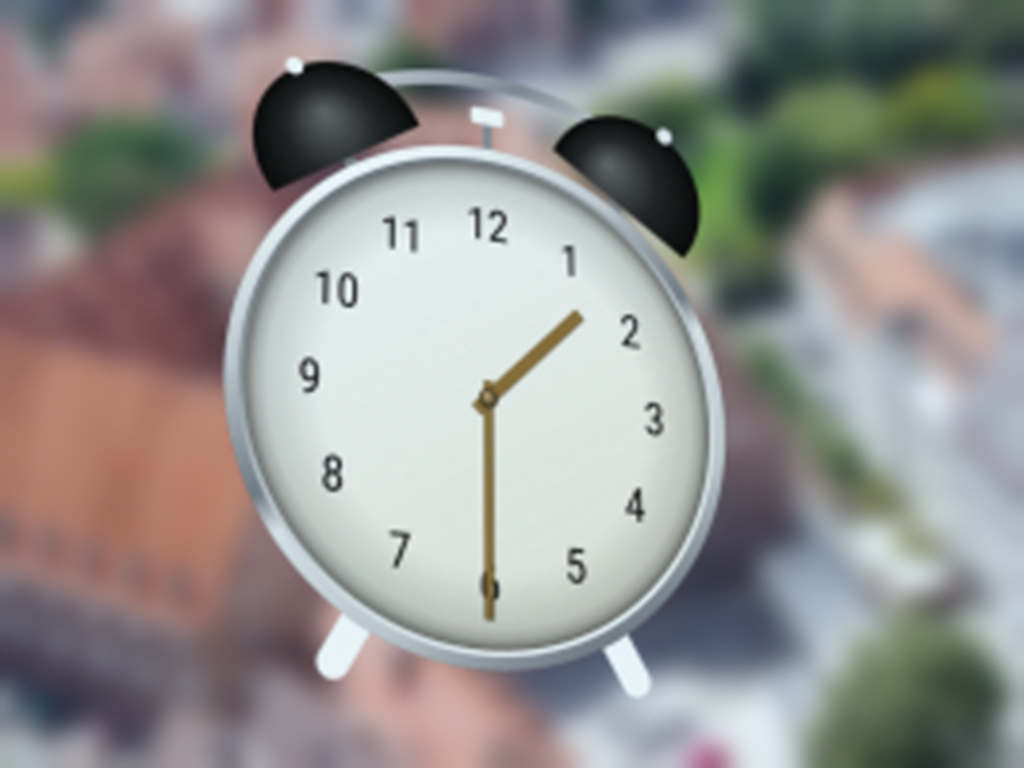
1:30
